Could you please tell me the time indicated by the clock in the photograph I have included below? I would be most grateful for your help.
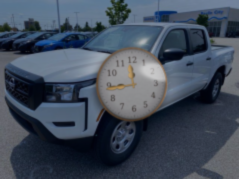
11:44
